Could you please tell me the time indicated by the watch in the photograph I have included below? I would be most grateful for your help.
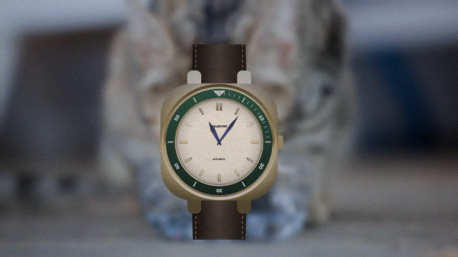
11:06
